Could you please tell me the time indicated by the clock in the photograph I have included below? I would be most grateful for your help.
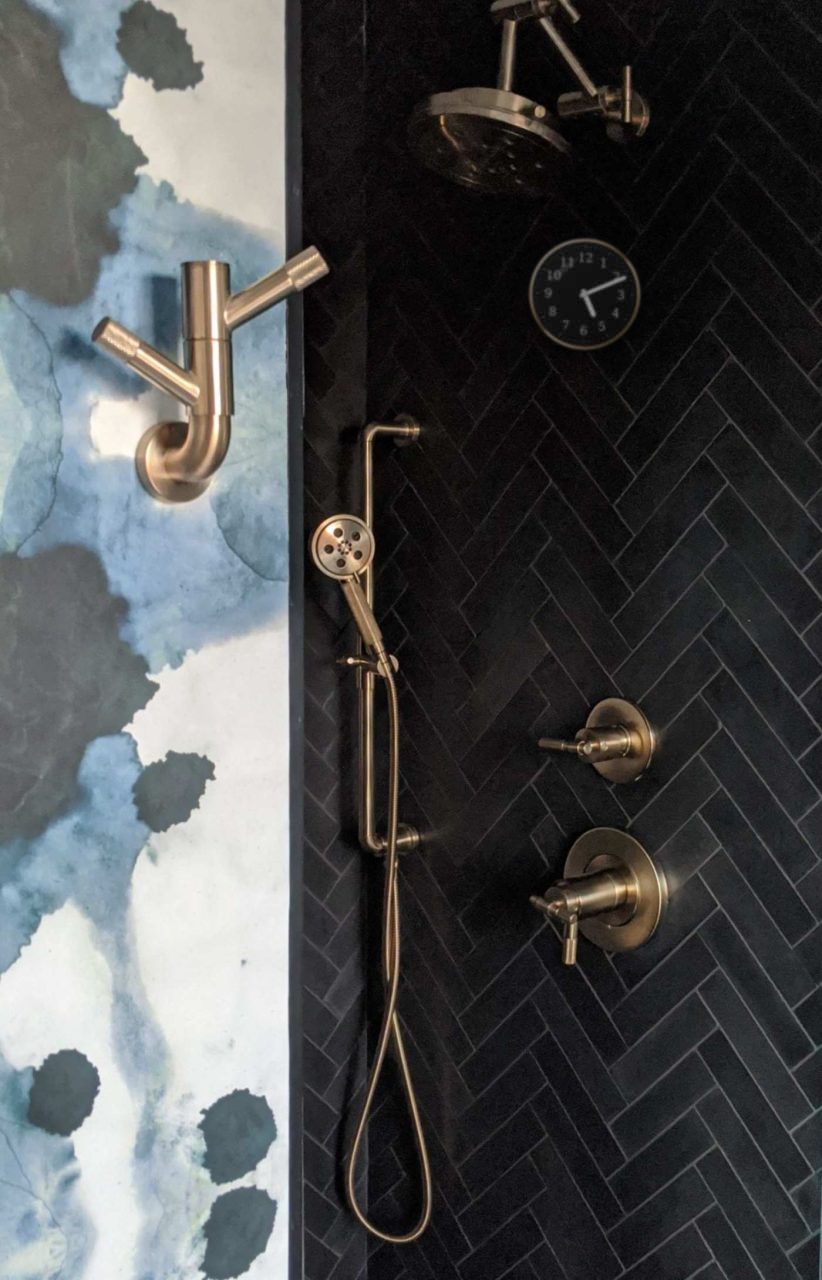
5:11
